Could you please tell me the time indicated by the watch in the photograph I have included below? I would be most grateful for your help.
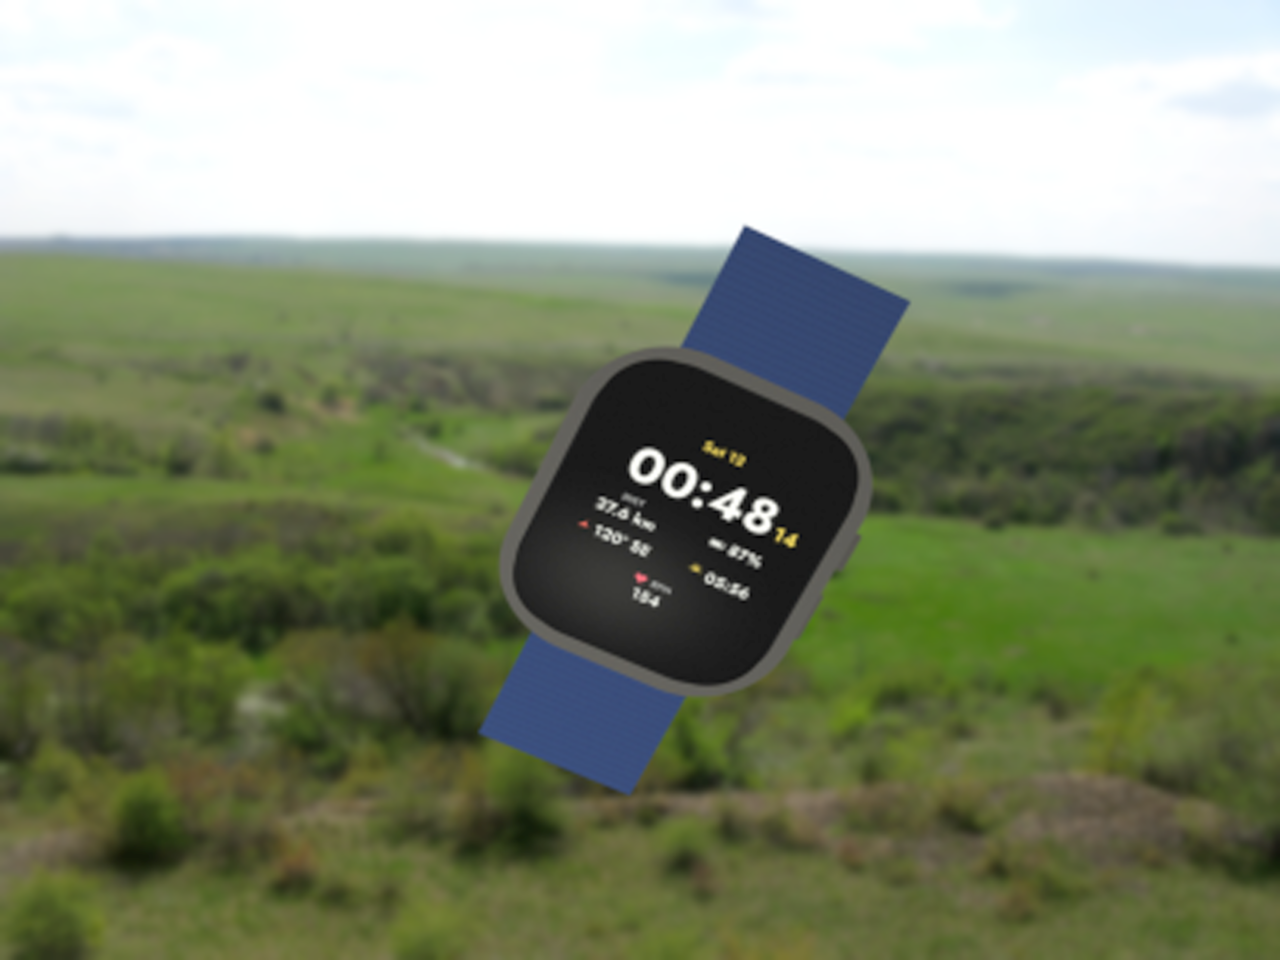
0:48
